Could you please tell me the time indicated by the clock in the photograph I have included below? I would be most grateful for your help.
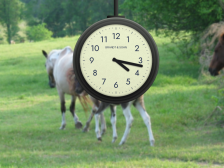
4:17
